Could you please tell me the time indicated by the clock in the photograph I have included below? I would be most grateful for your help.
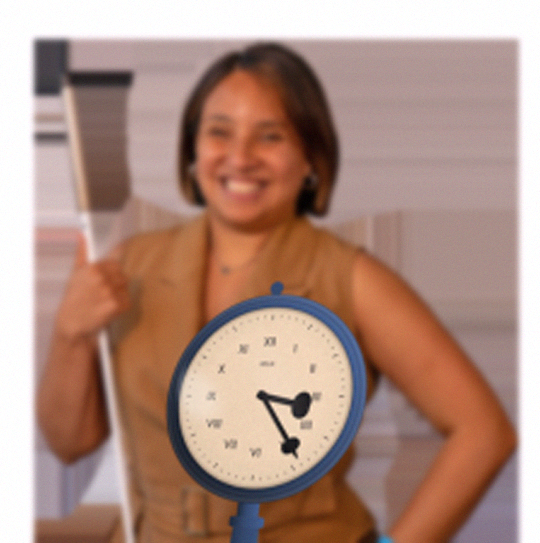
3:24
